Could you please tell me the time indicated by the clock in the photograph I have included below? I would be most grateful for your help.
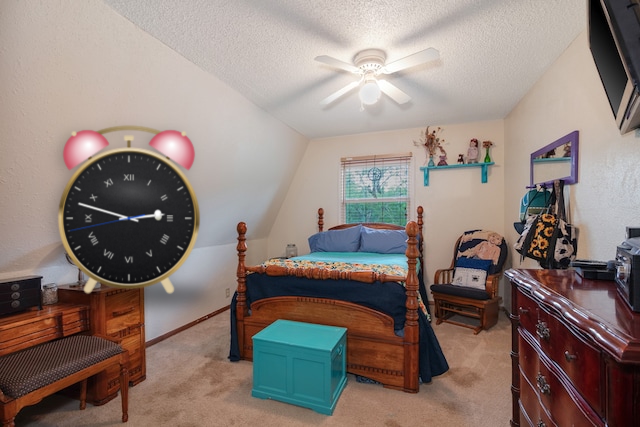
2:47:43
